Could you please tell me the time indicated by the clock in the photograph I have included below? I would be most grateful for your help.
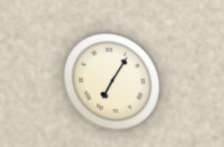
7:06
